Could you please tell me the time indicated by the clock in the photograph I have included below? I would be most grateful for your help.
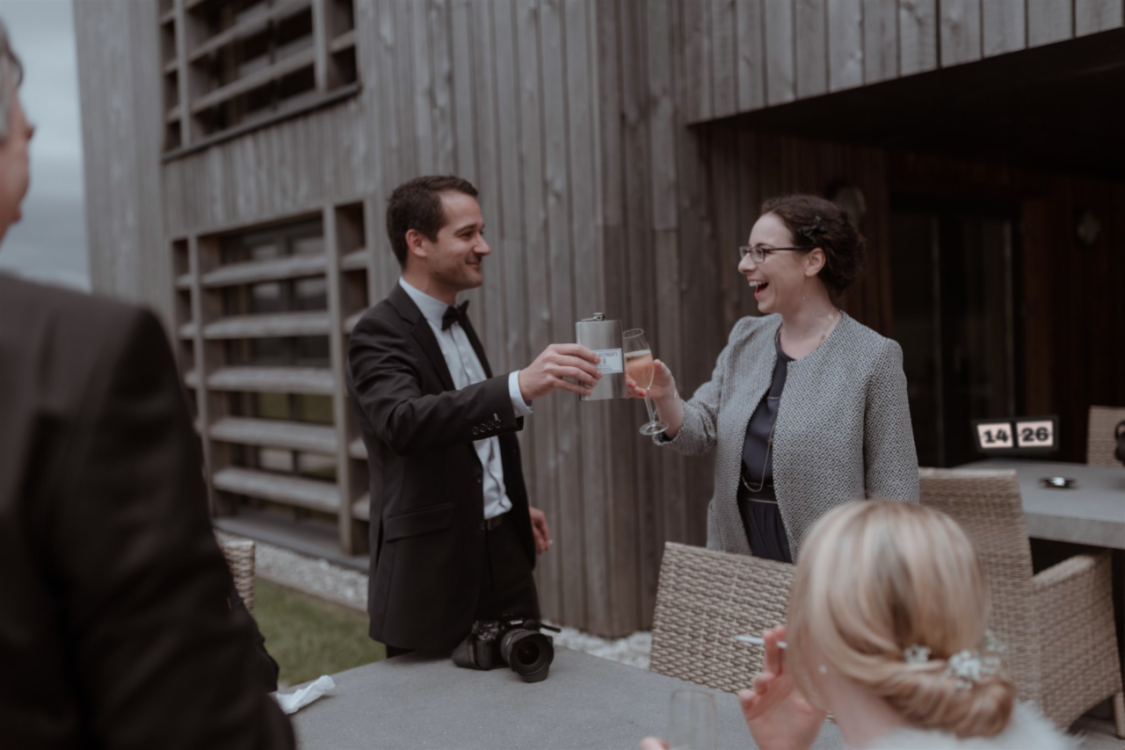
14:26
